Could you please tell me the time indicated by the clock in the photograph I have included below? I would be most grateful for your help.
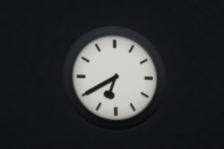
6:40
